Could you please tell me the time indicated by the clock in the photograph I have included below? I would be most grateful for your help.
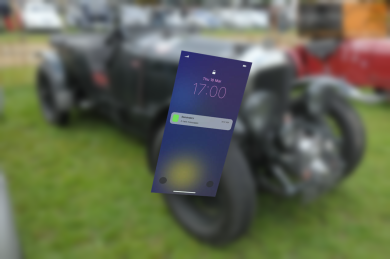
17:00
